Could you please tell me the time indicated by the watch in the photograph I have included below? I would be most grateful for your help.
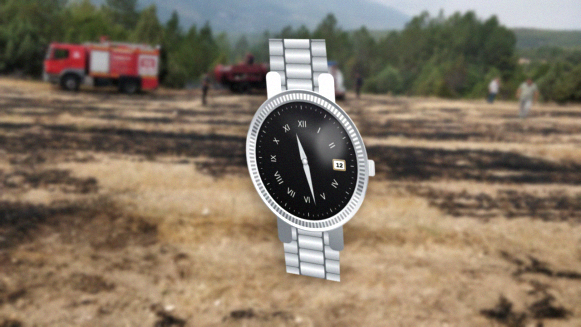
11:28
